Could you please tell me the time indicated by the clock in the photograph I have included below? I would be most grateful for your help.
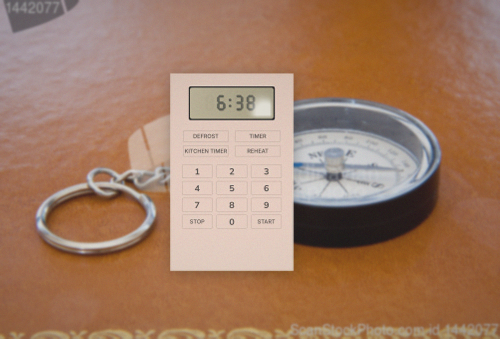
6:38
